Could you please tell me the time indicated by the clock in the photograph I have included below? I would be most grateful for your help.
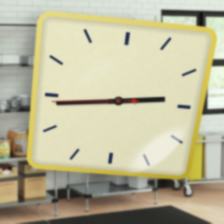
2:43:44
